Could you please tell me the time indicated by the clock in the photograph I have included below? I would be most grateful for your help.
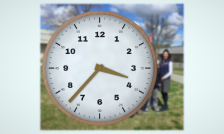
3:37
